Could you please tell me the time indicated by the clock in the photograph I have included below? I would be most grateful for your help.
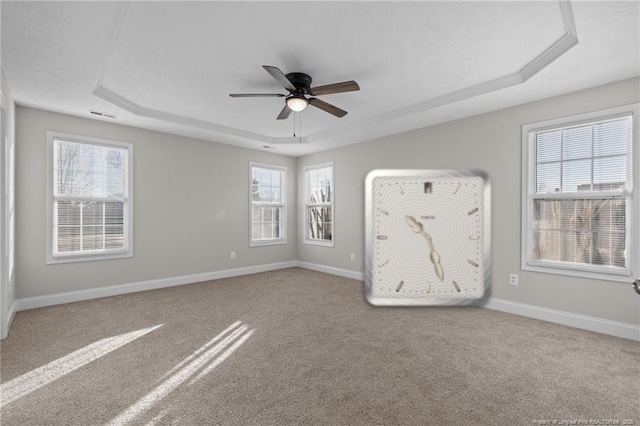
10:27
